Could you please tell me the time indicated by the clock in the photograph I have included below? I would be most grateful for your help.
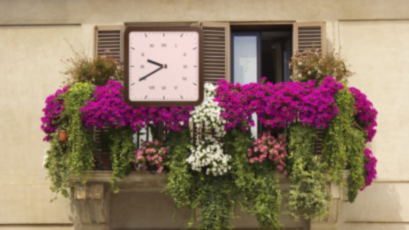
9:40
